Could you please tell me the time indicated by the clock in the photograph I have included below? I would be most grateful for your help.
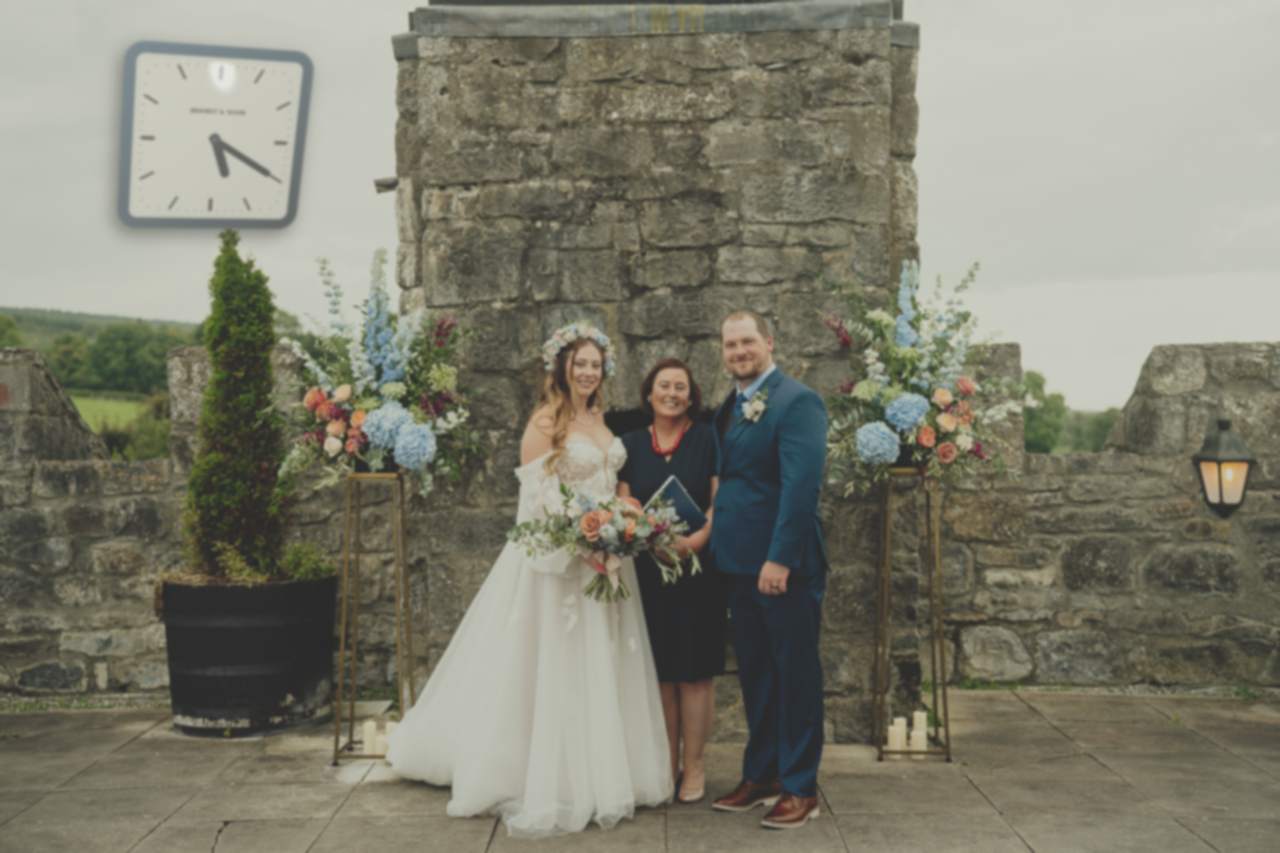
5:20
